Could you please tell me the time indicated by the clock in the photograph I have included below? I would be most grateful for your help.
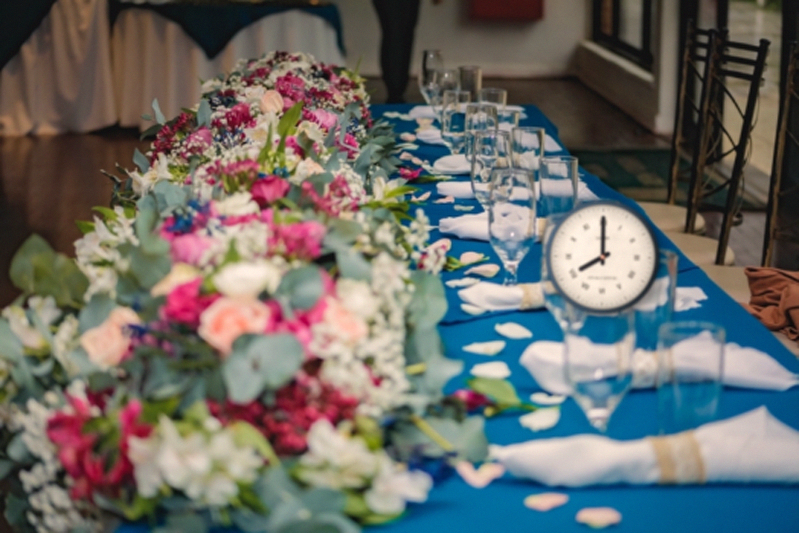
8:00
